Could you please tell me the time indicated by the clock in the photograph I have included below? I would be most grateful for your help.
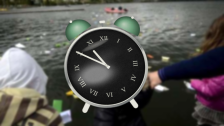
10:50
